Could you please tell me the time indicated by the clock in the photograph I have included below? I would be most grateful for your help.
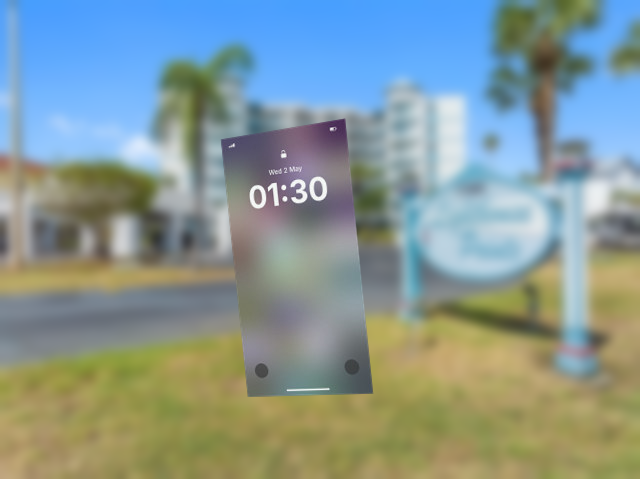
1:30
